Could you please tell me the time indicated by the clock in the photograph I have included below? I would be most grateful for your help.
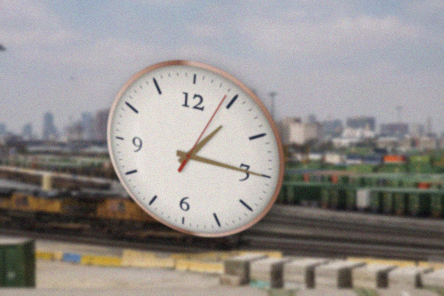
1:15:04
